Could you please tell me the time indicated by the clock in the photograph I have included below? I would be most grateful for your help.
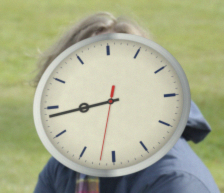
8:43:32
